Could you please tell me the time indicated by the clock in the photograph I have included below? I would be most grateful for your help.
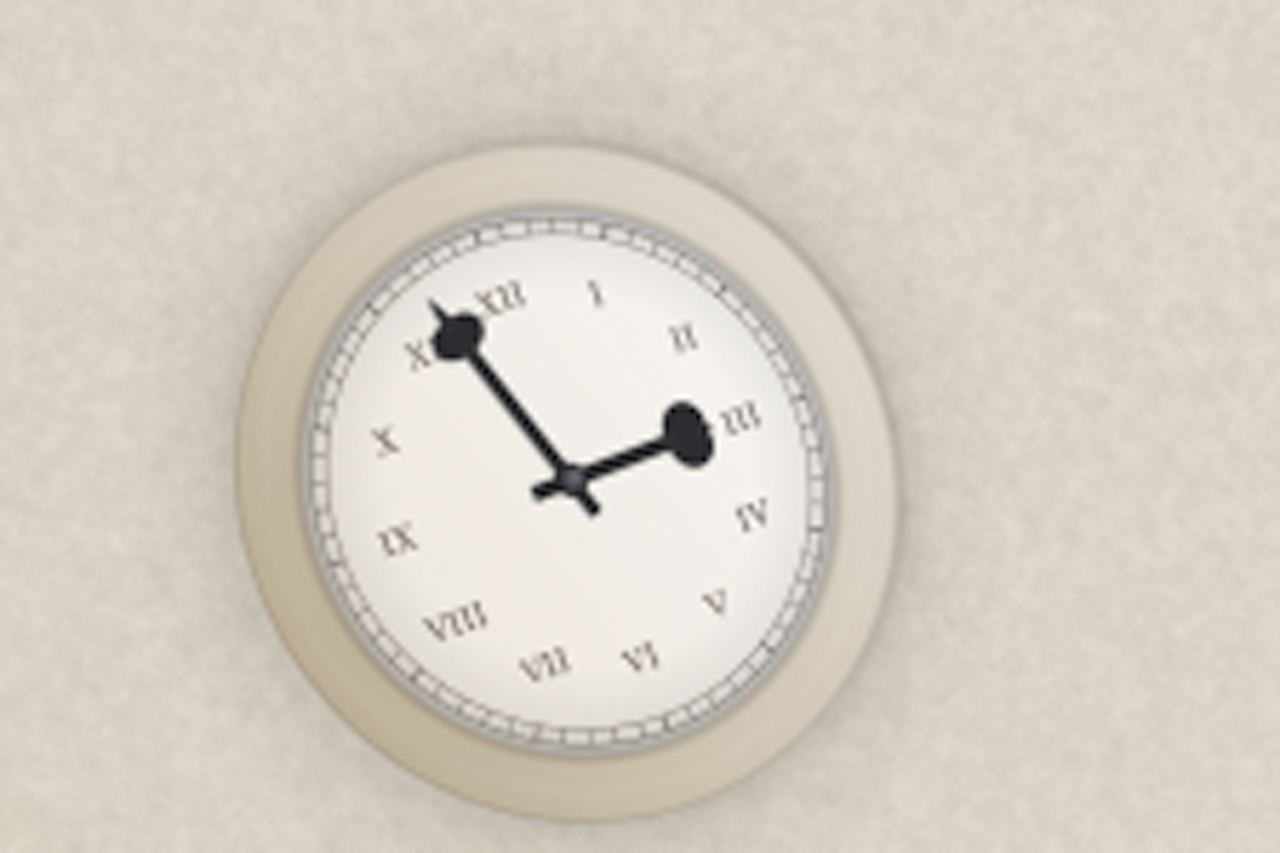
2:57
